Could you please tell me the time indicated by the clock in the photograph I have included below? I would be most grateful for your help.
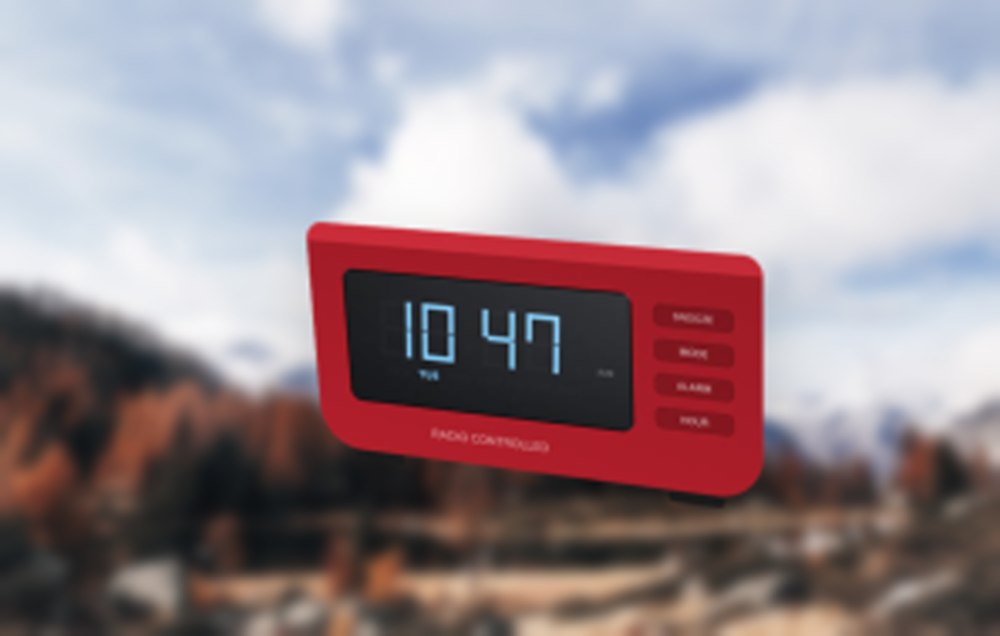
10:47
